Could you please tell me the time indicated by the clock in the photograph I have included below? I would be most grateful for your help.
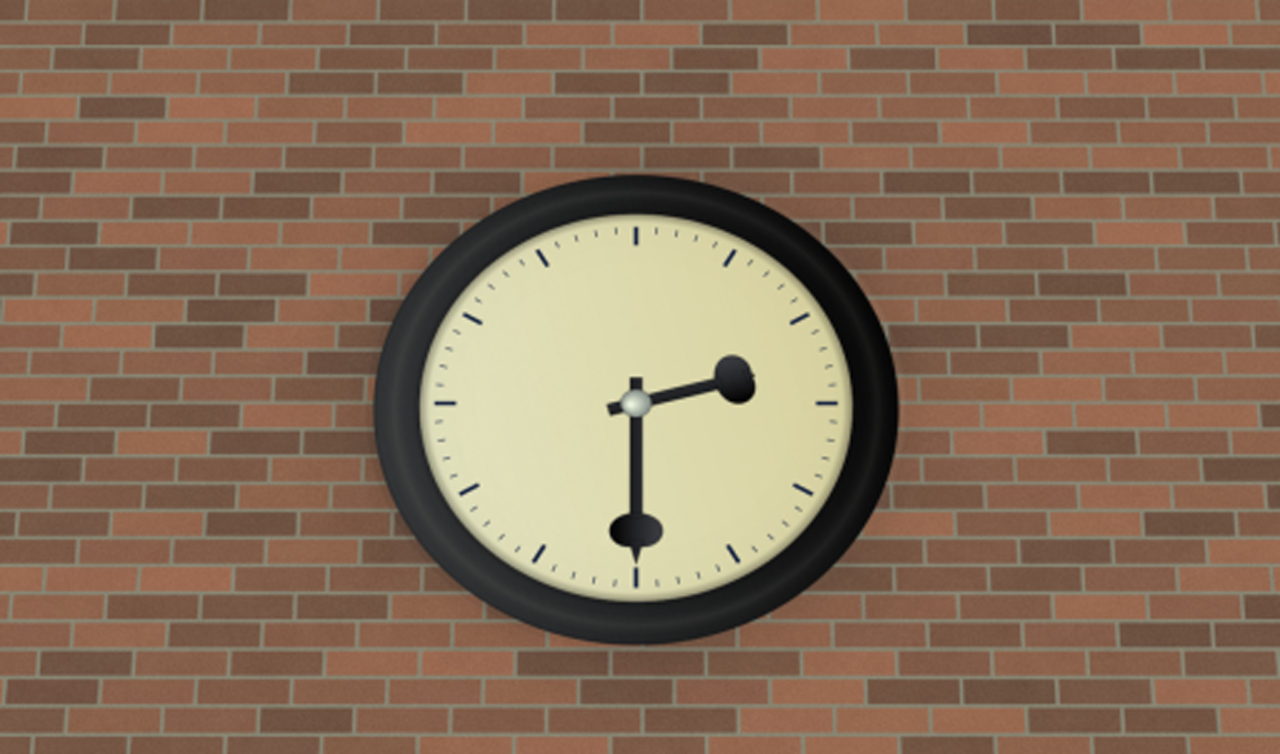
2:30
